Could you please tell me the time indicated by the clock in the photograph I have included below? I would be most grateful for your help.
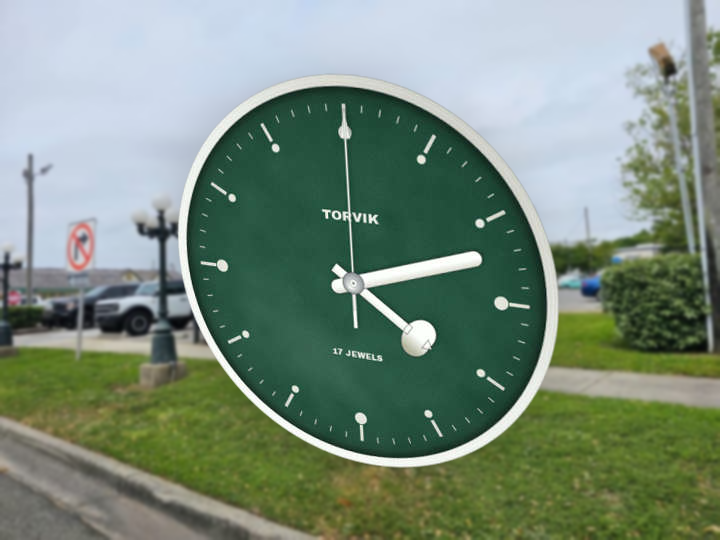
4:12:00
